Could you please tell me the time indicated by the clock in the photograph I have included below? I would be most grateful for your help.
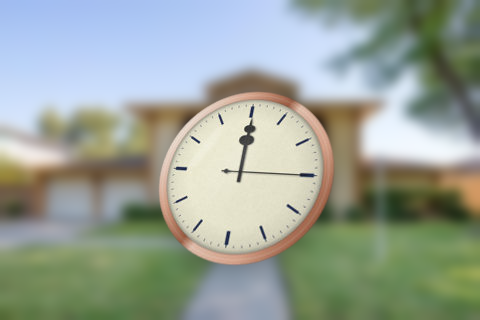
12:00:15
